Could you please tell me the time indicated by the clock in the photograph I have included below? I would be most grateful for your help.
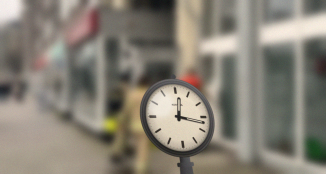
12:17
